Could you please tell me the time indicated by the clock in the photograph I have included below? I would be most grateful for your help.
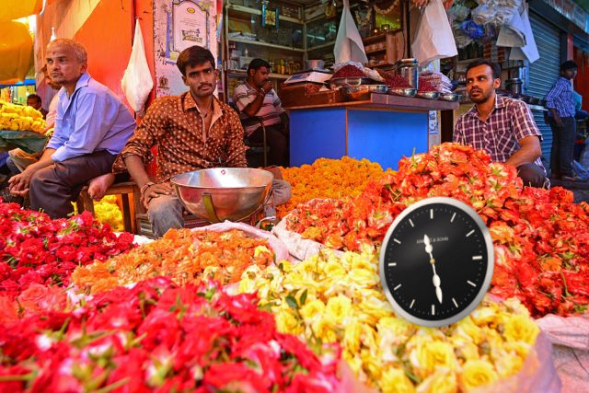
11:28
